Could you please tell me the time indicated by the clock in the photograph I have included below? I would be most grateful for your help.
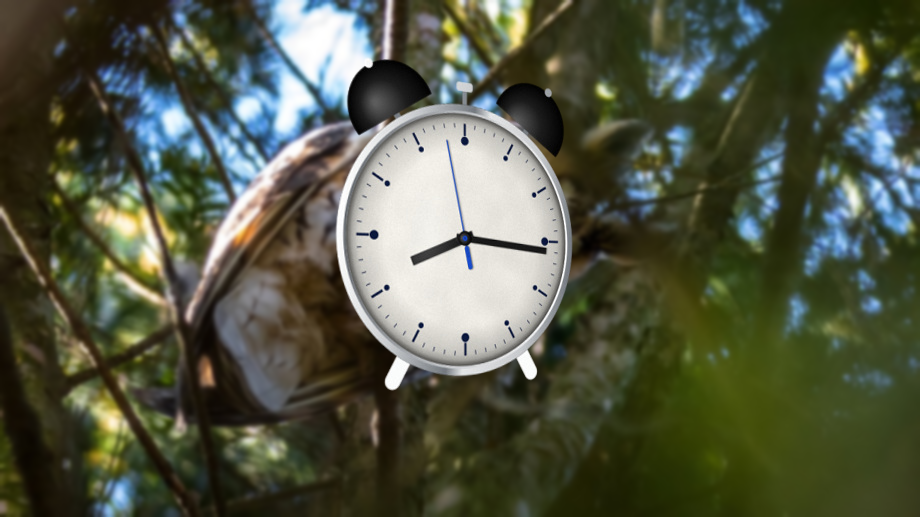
8:15:58
